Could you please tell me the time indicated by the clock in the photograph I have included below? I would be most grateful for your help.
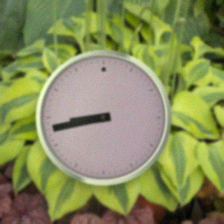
8:43
